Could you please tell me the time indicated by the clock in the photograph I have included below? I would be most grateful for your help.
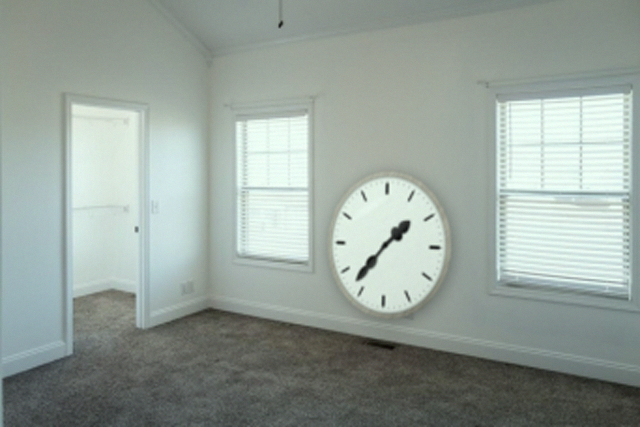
1:37
